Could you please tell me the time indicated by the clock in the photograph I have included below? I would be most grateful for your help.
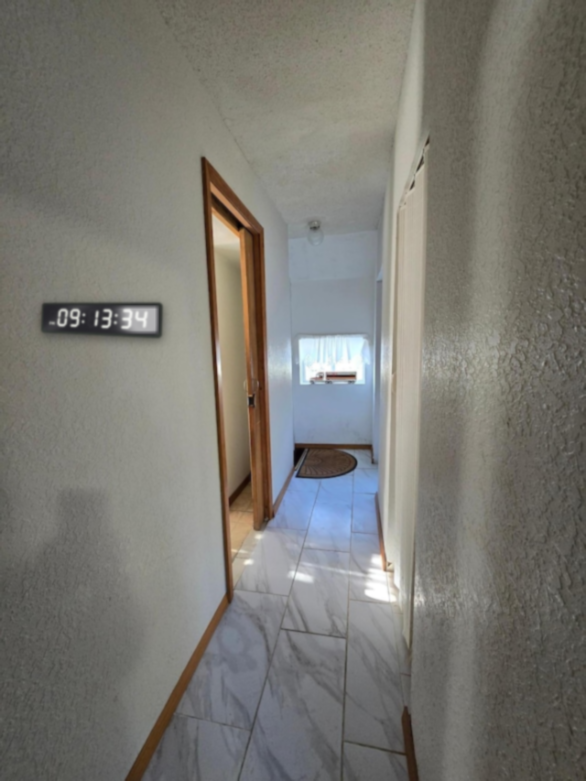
9:13:34
